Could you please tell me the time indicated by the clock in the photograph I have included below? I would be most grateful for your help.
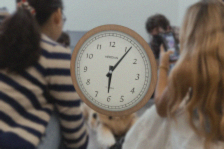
6:06
